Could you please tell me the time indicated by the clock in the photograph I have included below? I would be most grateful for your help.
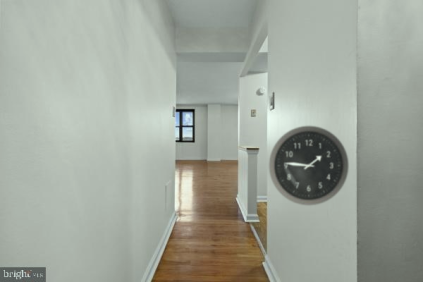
1:46
